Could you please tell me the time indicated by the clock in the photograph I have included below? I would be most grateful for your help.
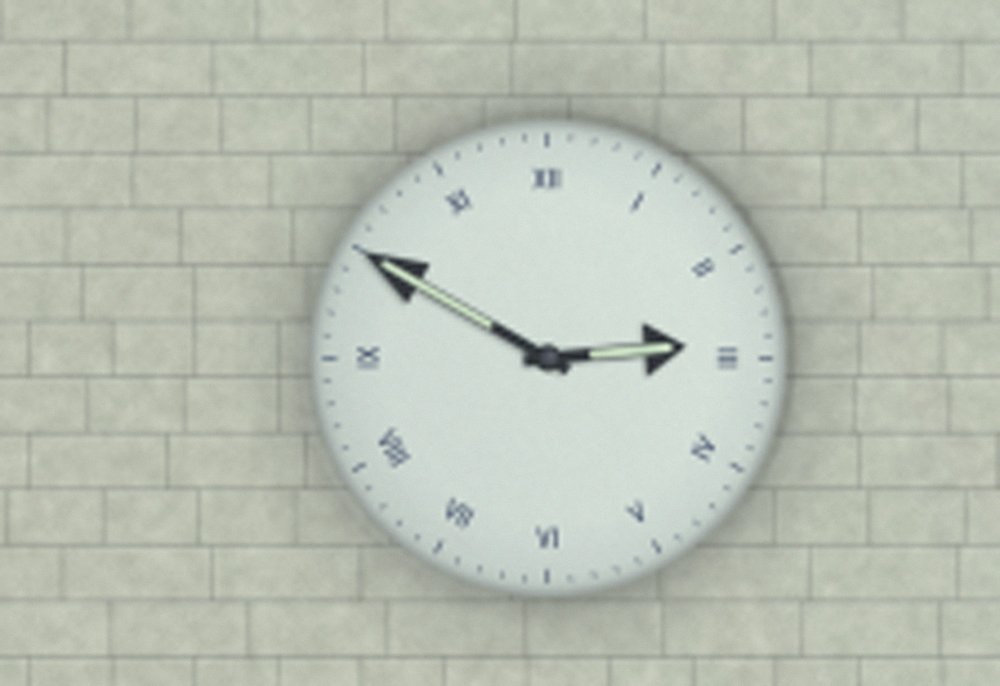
2:50
